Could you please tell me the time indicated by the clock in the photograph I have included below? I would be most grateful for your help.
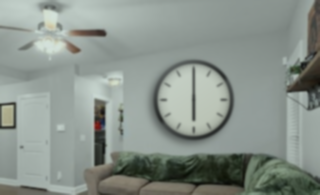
6:00
